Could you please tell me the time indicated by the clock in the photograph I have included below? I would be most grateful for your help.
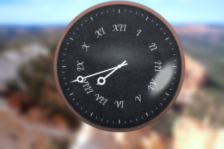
7:42
